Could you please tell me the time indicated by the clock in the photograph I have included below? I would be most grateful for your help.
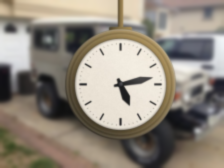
5:13
